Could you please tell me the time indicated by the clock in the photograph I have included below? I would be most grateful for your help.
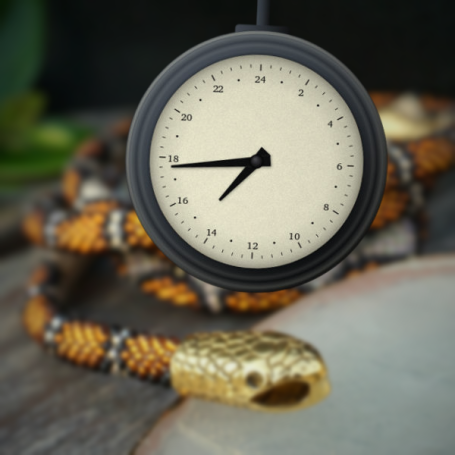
14:44
